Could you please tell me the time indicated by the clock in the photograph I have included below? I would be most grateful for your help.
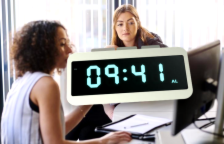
9:41
